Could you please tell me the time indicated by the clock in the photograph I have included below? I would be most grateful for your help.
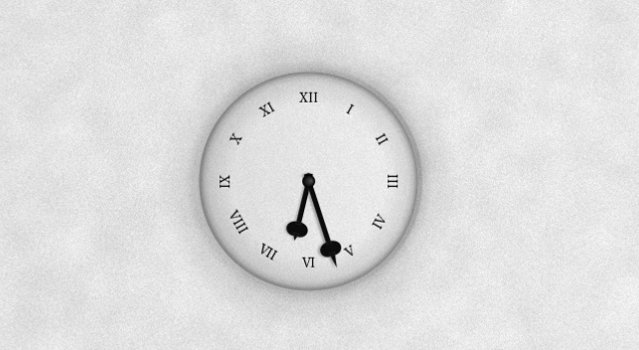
6:27
